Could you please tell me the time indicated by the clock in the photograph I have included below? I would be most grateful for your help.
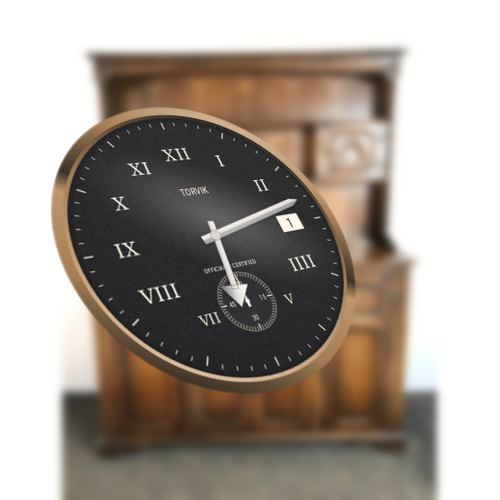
6:13
